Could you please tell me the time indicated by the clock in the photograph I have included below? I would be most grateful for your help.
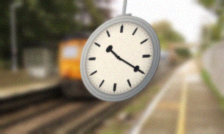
10:20
